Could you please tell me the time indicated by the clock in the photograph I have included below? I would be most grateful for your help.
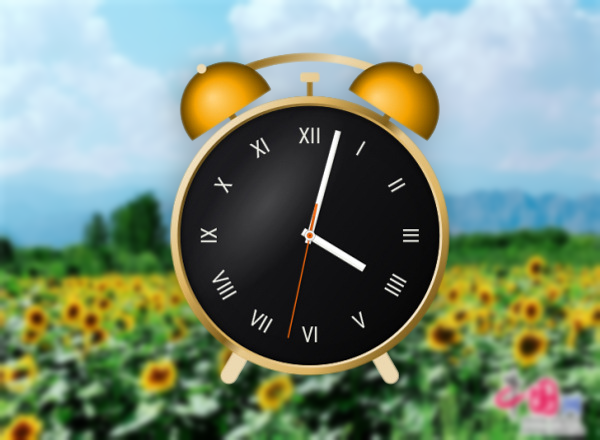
4:02:32
